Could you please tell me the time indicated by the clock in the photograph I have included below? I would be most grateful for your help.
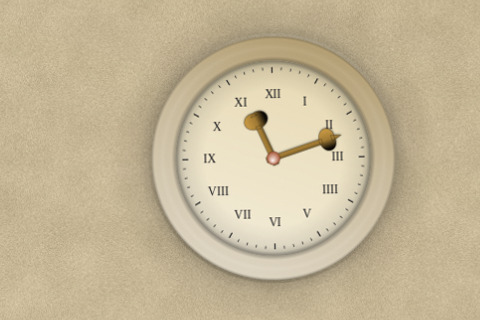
11:12
